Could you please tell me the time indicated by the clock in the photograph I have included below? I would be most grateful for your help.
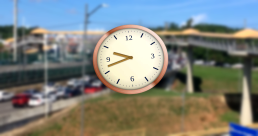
9:42
